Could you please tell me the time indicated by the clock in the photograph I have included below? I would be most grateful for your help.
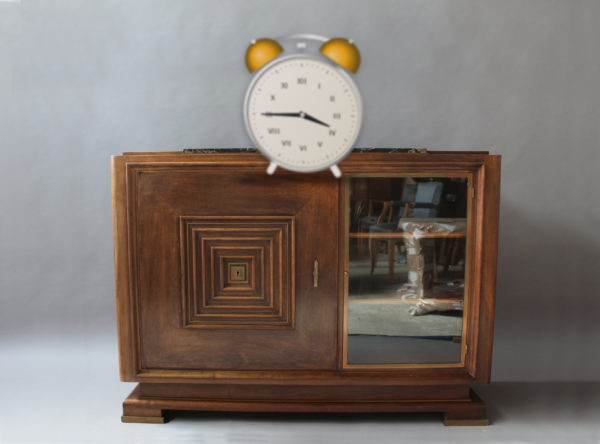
3:45
